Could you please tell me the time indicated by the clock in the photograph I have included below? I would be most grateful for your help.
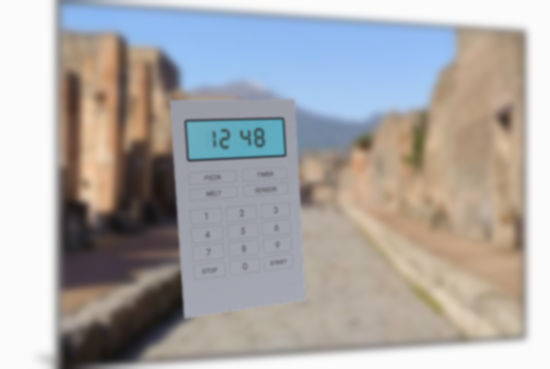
12:48
